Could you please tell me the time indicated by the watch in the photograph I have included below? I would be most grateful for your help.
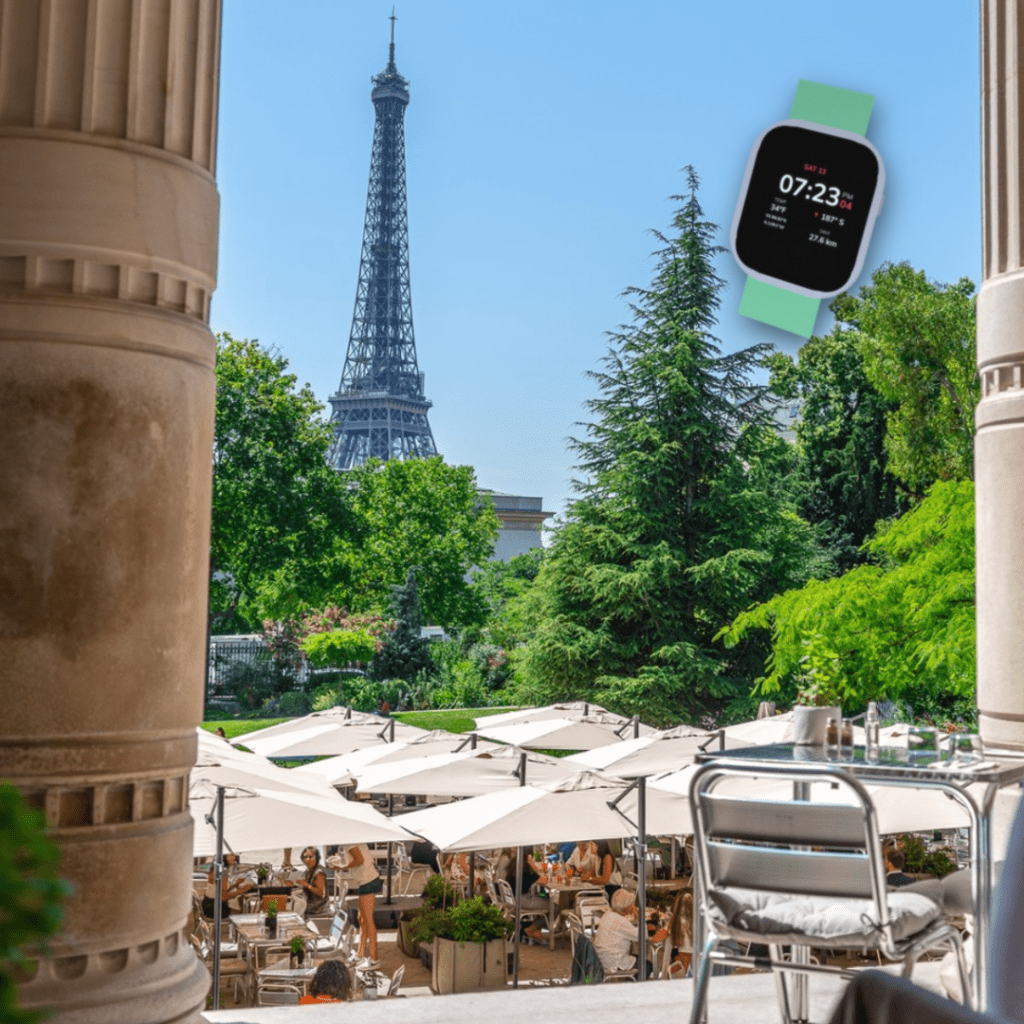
7:23:04
